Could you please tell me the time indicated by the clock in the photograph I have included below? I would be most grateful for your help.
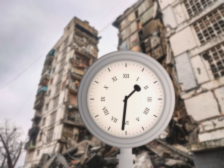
1:31
